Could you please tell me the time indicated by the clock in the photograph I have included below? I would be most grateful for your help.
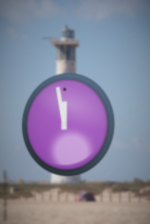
11:58
